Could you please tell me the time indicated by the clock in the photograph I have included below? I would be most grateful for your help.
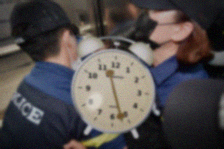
11:27
